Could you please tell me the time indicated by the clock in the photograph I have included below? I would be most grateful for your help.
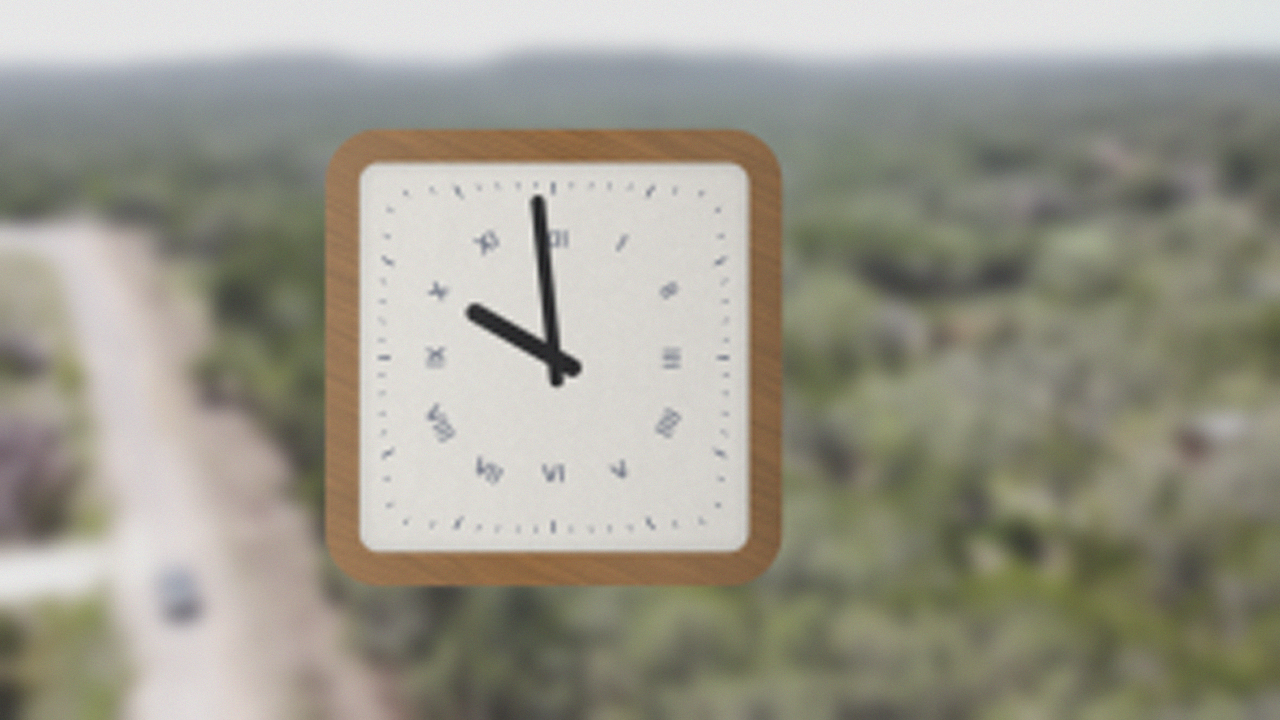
9:59
